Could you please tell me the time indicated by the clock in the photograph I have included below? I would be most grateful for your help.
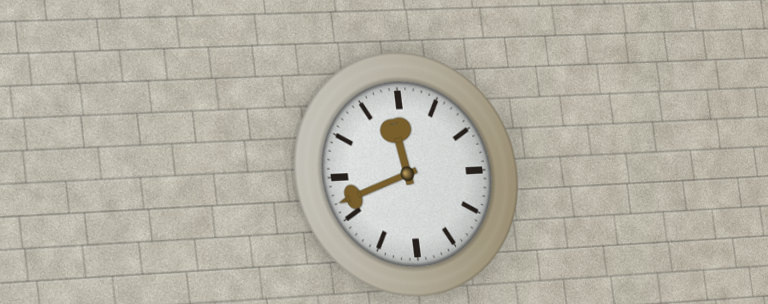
11:42
